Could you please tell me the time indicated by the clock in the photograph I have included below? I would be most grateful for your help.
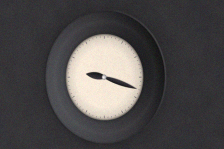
9:18
